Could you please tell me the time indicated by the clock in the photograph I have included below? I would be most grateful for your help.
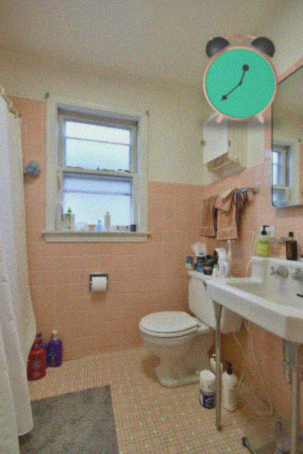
12:38
